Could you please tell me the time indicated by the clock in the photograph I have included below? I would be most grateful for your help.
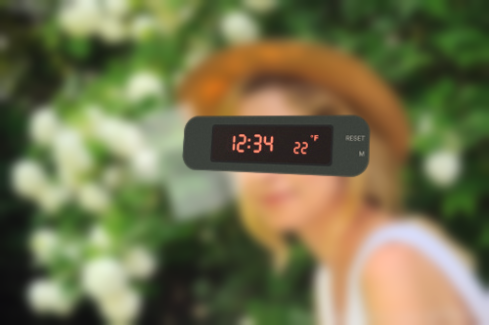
12:34
